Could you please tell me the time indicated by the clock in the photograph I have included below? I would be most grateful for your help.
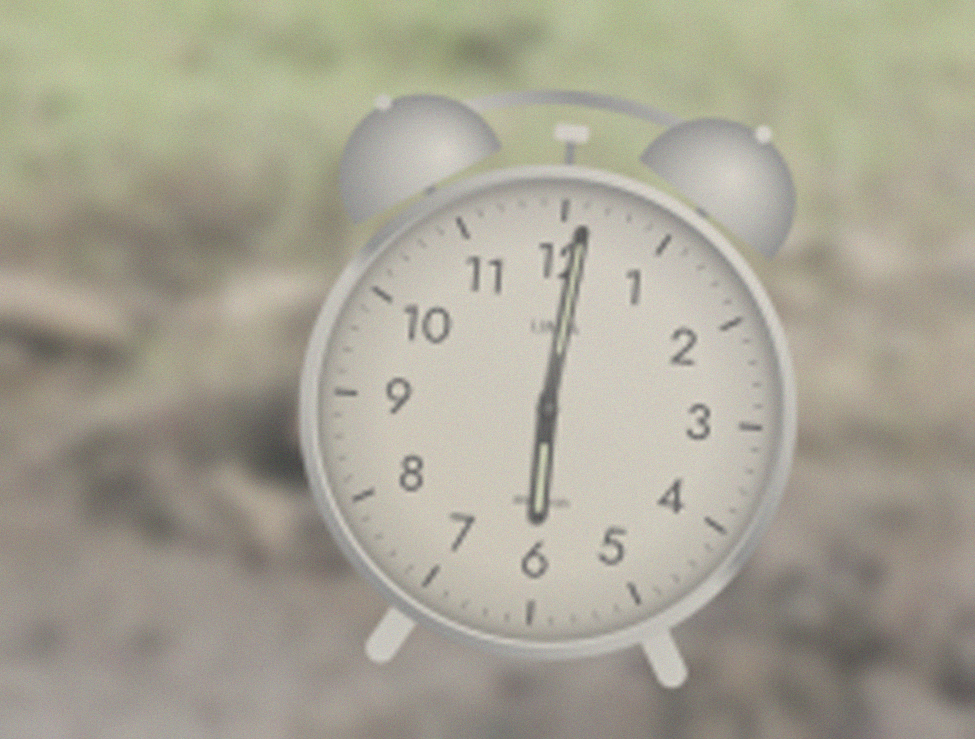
6:01
